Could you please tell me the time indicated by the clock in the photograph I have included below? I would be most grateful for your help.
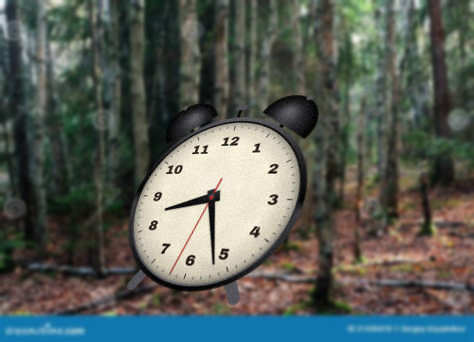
8:26:32
